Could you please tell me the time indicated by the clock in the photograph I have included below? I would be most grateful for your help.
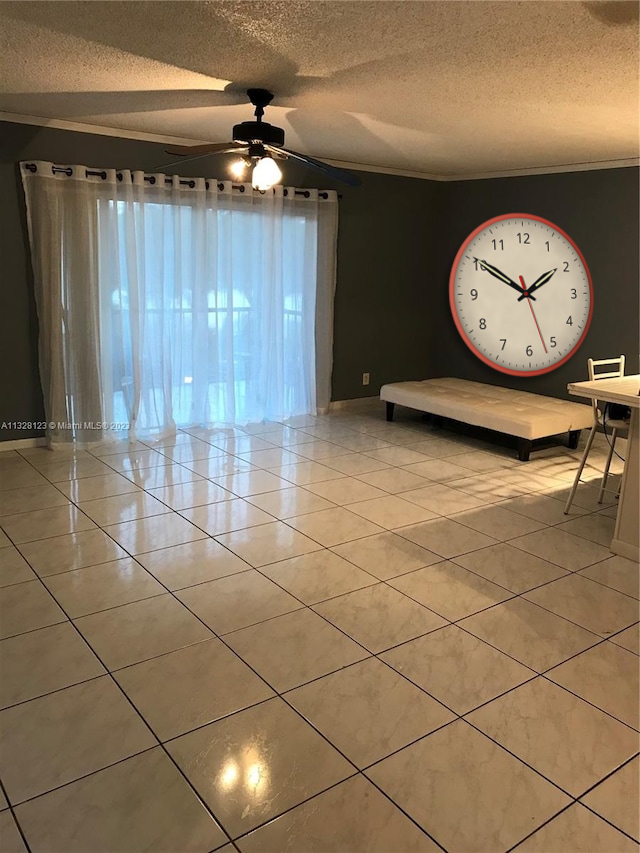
1:50:27
